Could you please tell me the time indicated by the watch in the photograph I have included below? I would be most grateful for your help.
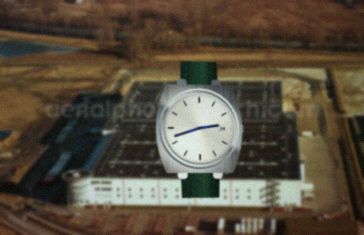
2:42
